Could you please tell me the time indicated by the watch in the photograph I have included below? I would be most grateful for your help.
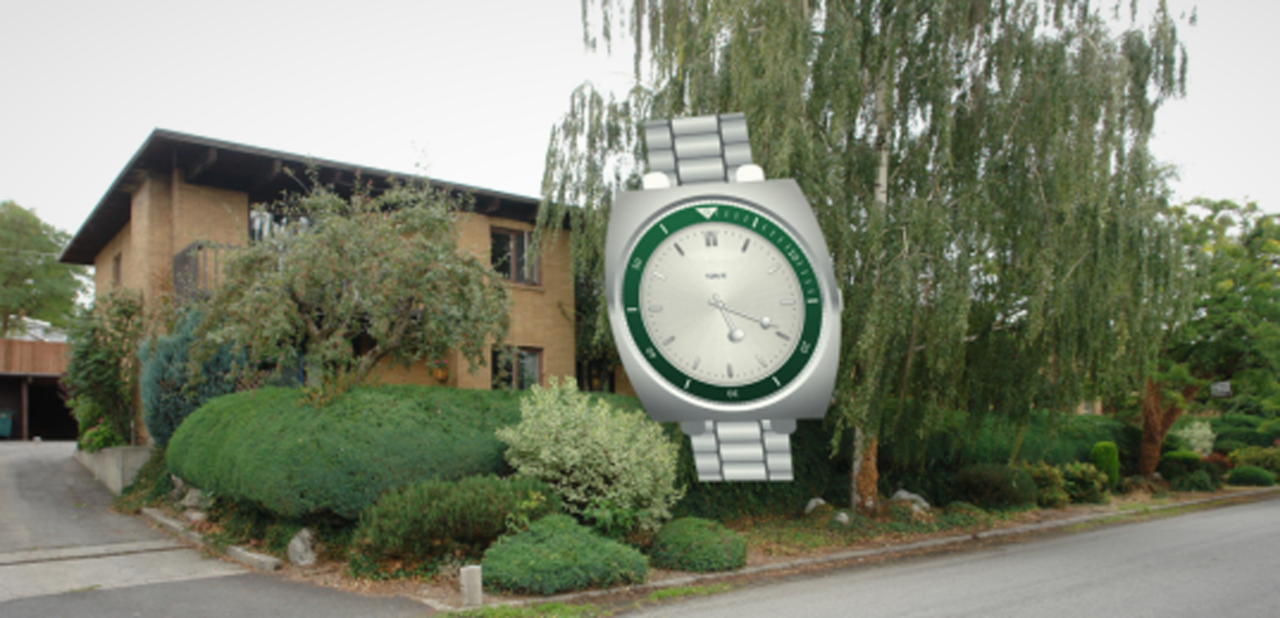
5:19
